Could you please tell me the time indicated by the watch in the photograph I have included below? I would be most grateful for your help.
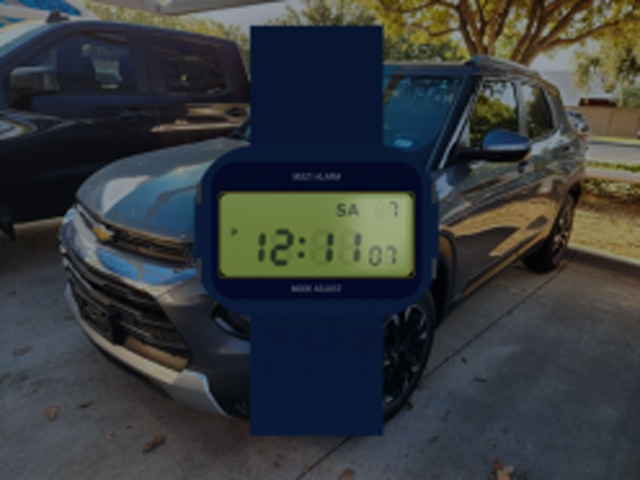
12:11:07
